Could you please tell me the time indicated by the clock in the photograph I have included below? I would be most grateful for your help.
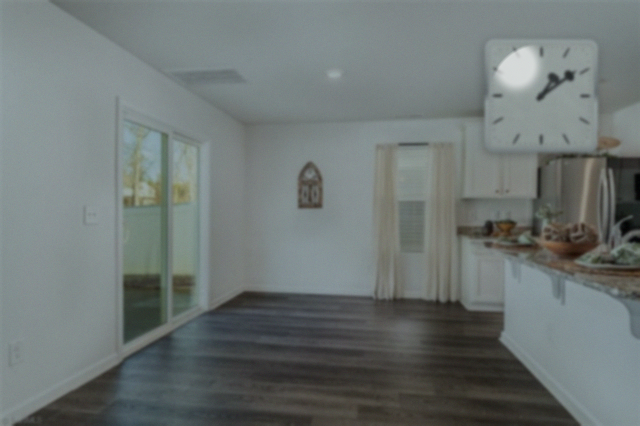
1:09
